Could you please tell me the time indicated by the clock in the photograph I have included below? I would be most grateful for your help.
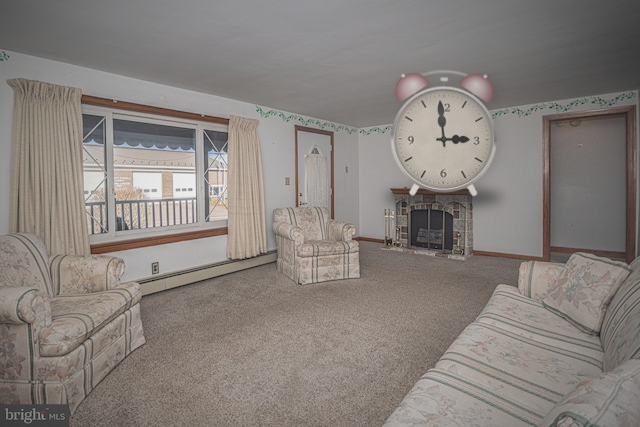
2:59
